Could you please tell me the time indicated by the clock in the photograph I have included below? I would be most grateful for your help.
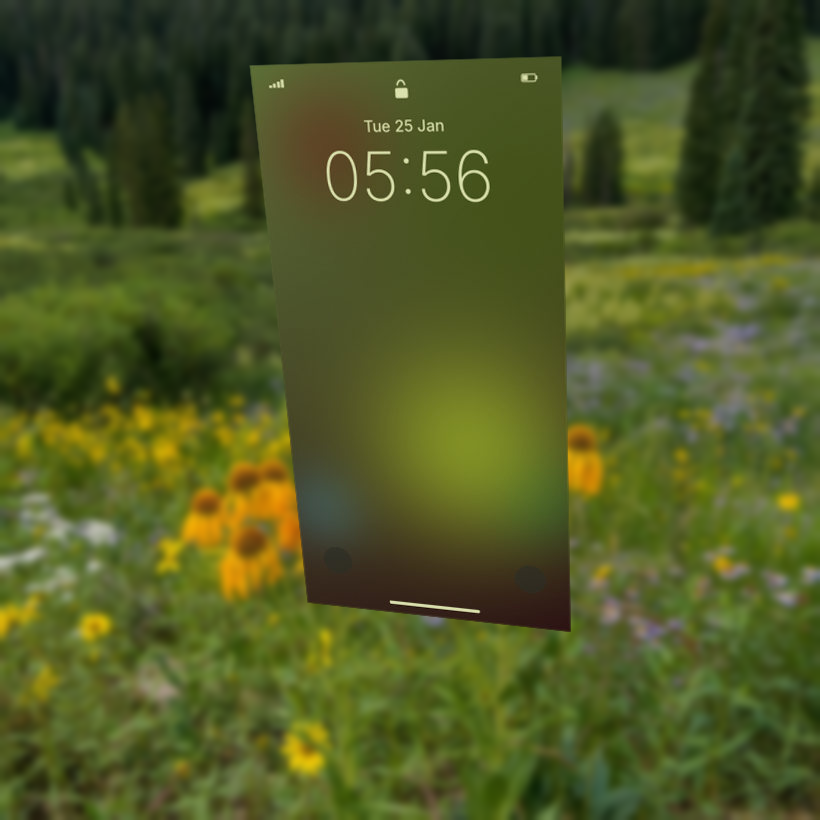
5:56
